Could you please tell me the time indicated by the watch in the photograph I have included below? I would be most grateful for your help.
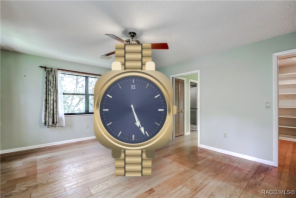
5:26
